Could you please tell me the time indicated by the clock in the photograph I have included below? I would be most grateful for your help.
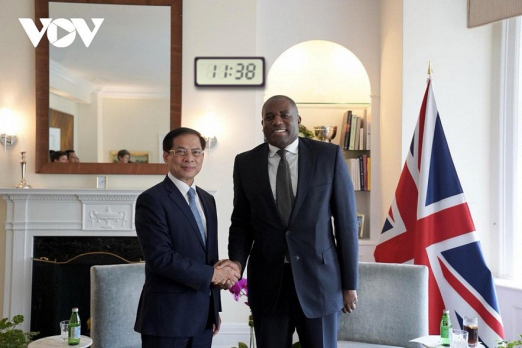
11:38
